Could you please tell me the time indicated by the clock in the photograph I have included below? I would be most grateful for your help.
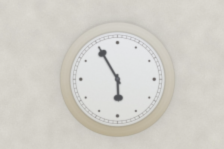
5:55
